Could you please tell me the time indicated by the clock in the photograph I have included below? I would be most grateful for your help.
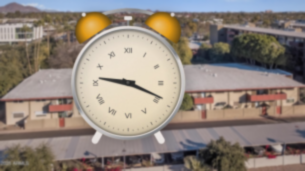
9:19
